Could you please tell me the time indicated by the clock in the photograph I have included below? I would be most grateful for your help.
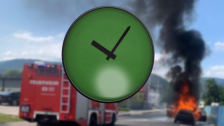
10:06
